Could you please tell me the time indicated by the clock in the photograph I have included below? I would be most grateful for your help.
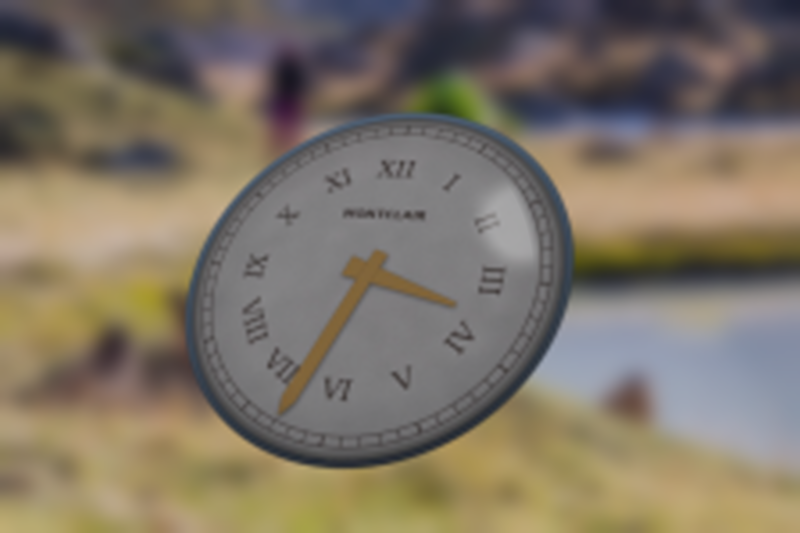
3:33
